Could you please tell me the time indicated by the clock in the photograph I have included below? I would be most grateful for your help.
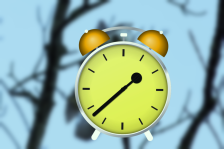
1:38
